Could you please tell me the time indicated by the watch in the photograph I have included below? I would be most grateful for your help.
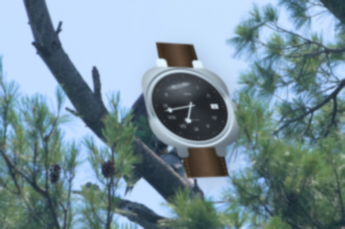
6:43
